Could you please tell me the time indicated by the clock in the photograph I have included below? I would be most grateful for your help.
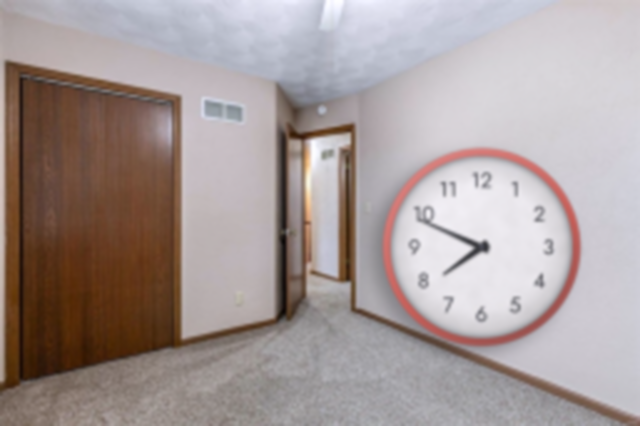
7:49
